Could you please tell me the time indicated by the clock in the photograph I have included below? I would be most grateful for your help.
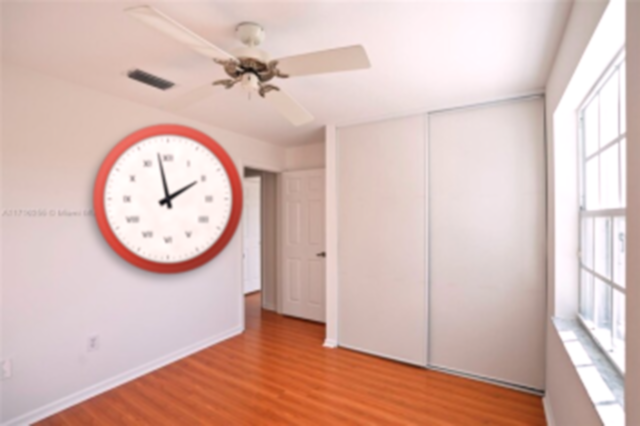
1:58
